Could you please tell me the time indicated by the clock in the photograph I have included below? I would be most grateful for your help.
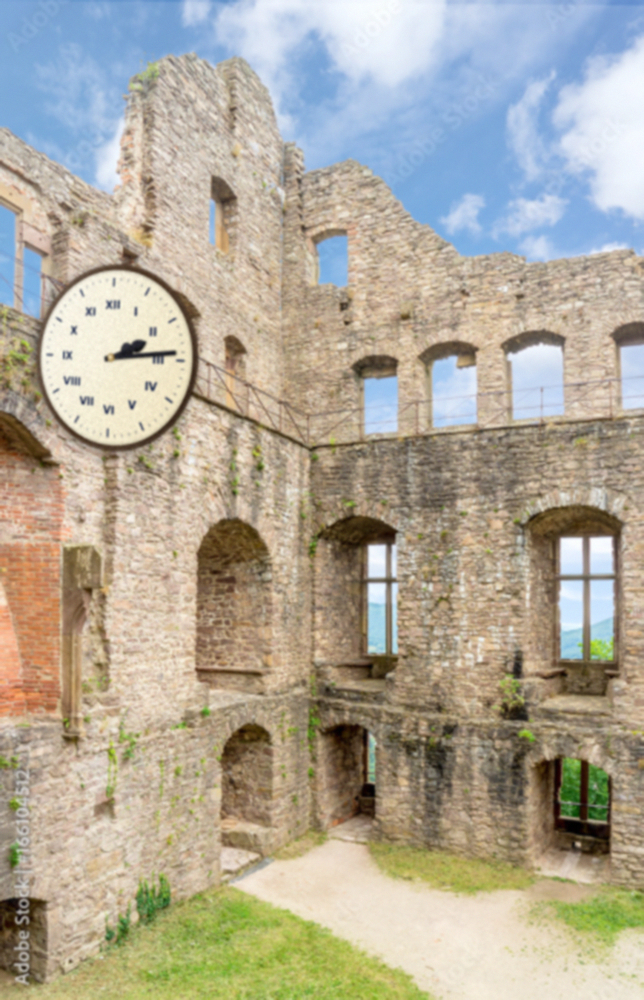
2:14
